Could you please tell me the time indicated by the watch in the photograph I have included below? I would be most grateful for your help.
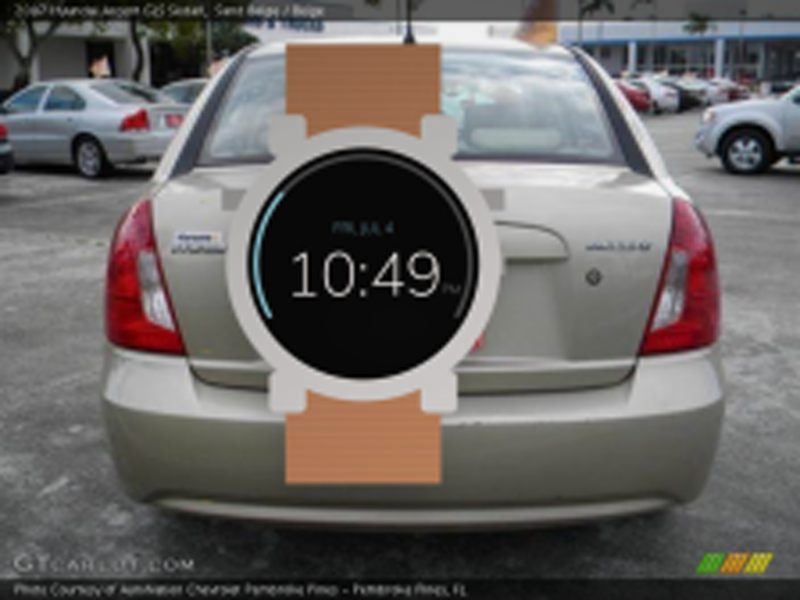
10:49
